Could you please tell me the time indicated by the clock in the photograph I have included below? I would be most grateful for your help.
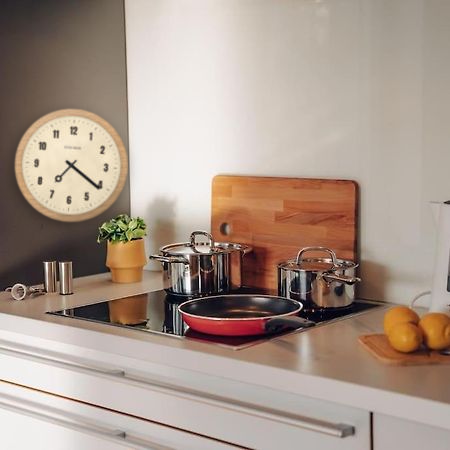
7:21
